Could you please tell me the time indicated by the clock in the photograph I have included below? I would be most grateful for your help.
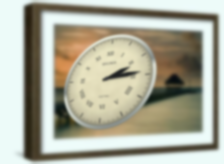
2:14
